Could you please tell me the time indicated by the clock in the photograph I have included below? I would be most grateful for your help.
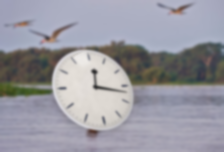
12:17
